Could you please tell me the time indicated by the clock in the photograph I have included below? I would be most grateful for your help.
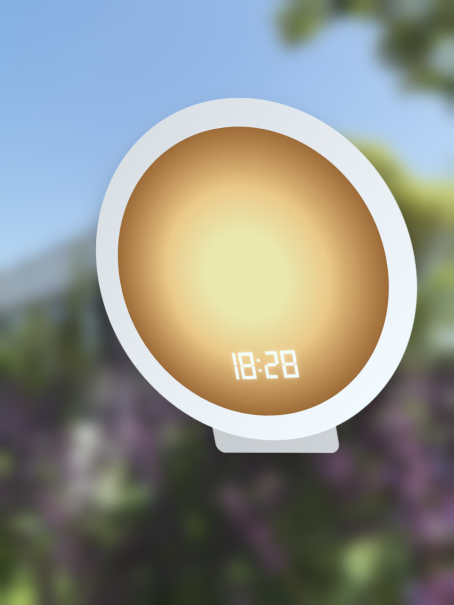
18:28
